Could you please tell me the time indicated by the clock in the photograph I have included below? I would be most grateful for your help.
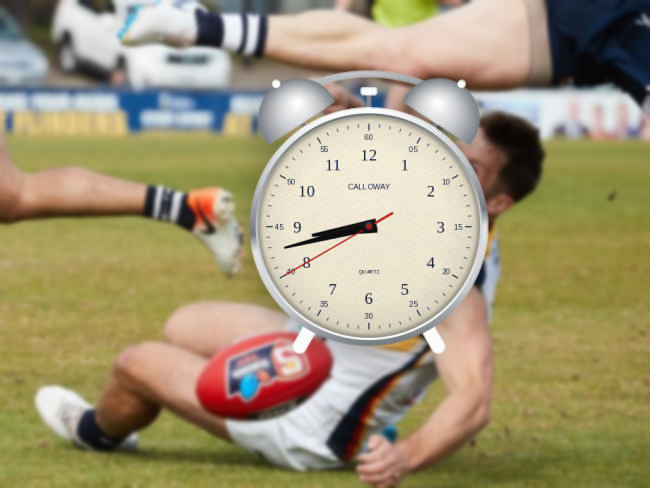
8:42:40
